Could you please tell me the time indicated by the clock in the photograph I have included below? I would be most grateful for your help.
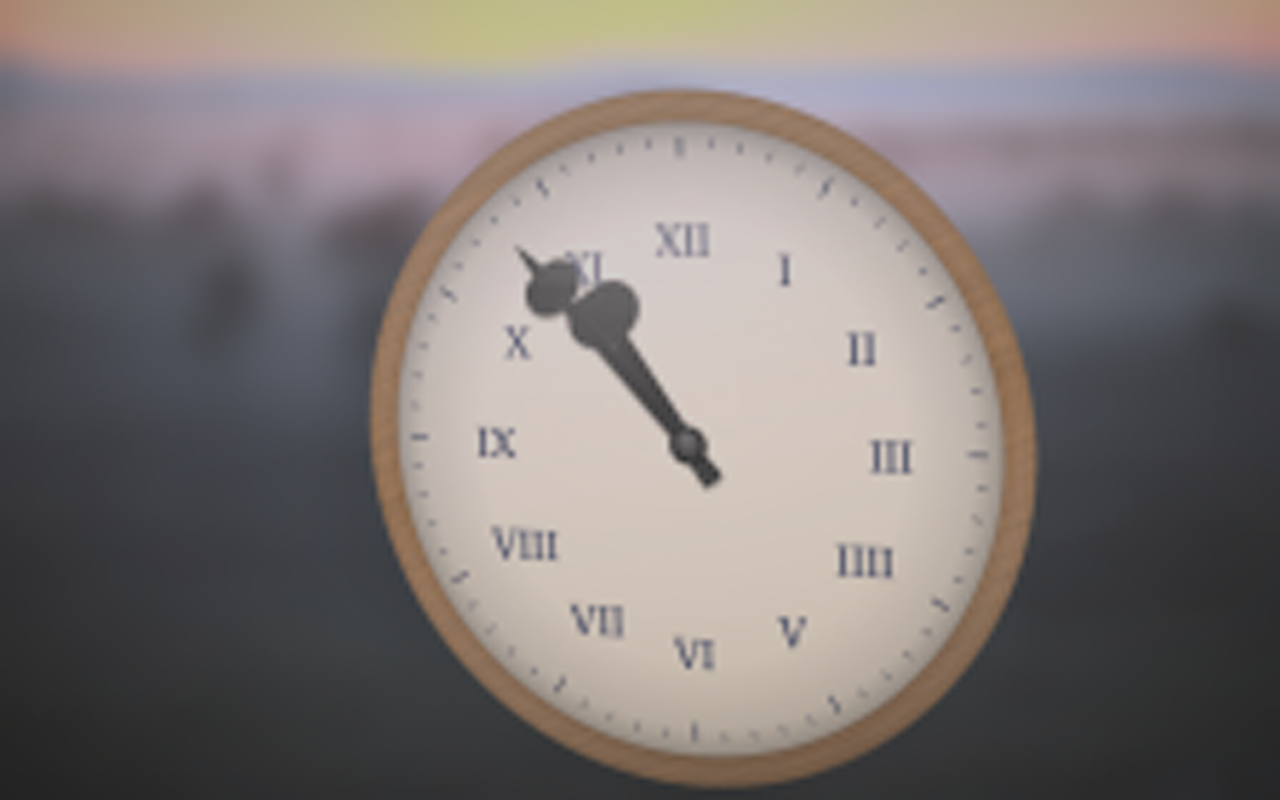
10:53
